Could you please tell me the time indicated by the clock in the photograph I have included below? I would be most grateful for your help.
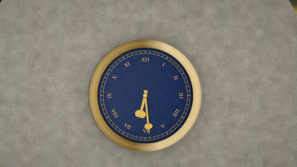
6:29
